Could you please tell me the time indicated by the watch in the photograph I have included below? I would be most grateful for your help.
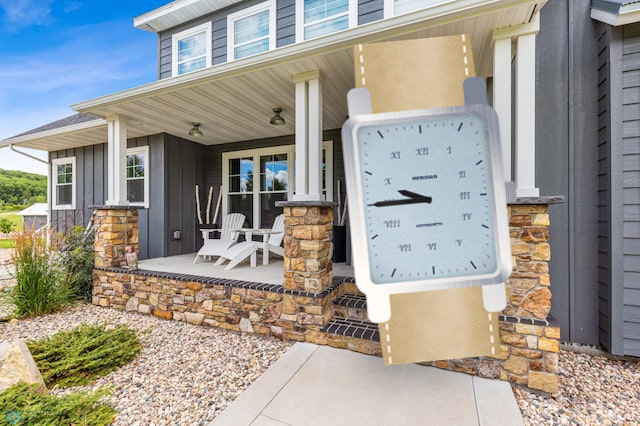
9:45
